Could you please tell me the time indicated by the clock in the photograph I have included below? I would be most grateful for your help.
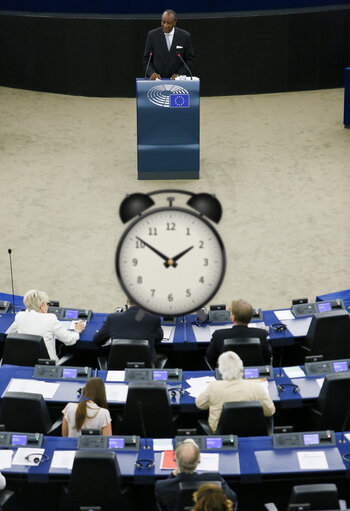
1:51
